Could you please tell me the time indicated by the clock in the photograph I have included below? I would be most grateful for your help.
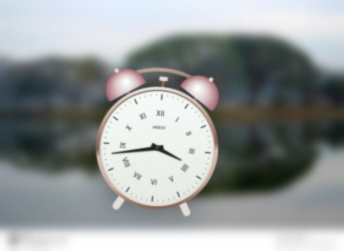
3:43
